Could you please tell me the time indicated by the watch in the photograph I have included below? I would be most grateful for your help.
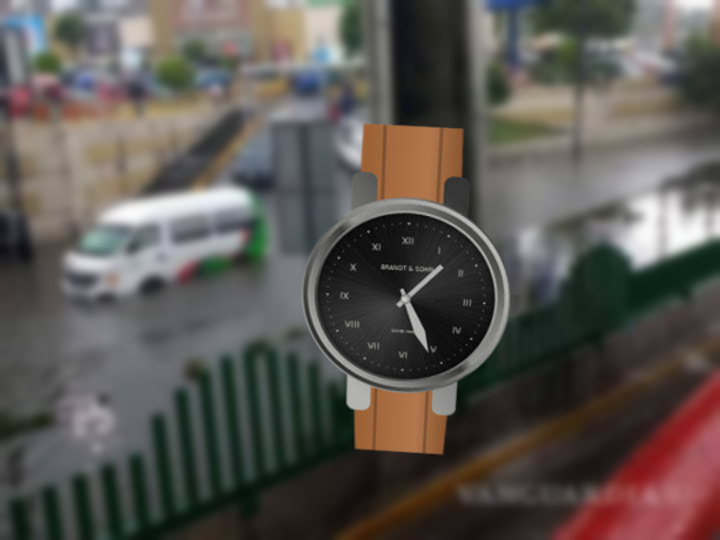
1:26
